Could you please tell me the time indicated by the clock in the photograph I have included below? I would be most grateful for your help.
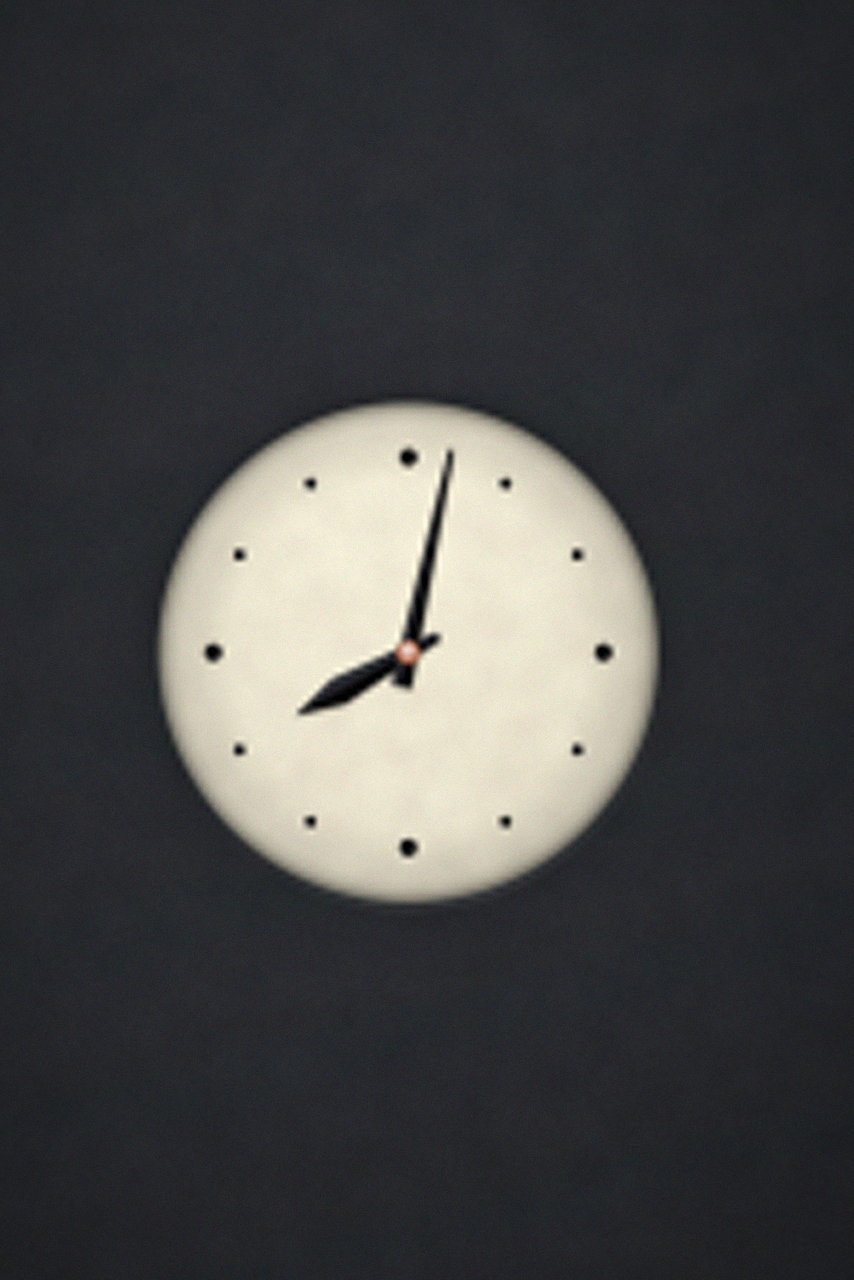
8:02
